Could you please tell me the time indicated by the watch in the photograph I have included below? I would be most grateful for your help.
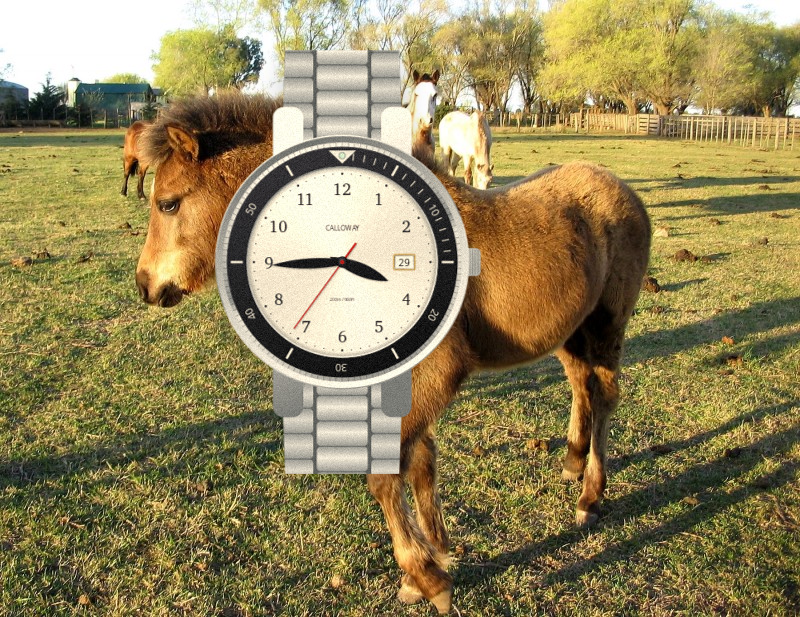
3:44:36
